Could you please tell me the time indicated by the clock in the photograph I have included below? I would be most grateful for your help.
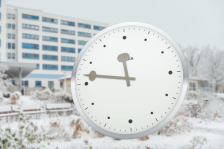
11:47
